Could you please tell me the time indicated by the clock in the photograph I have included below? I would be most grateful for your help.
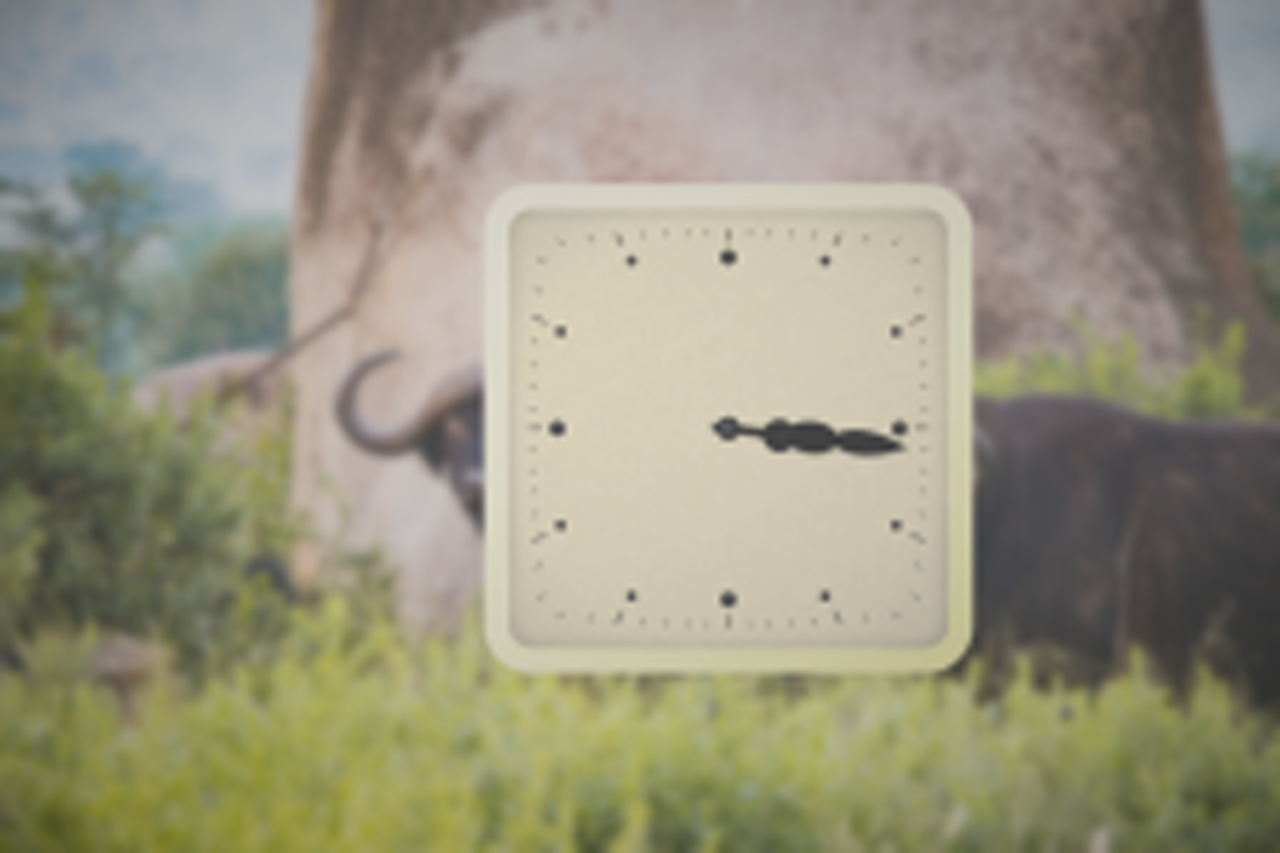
3:16
